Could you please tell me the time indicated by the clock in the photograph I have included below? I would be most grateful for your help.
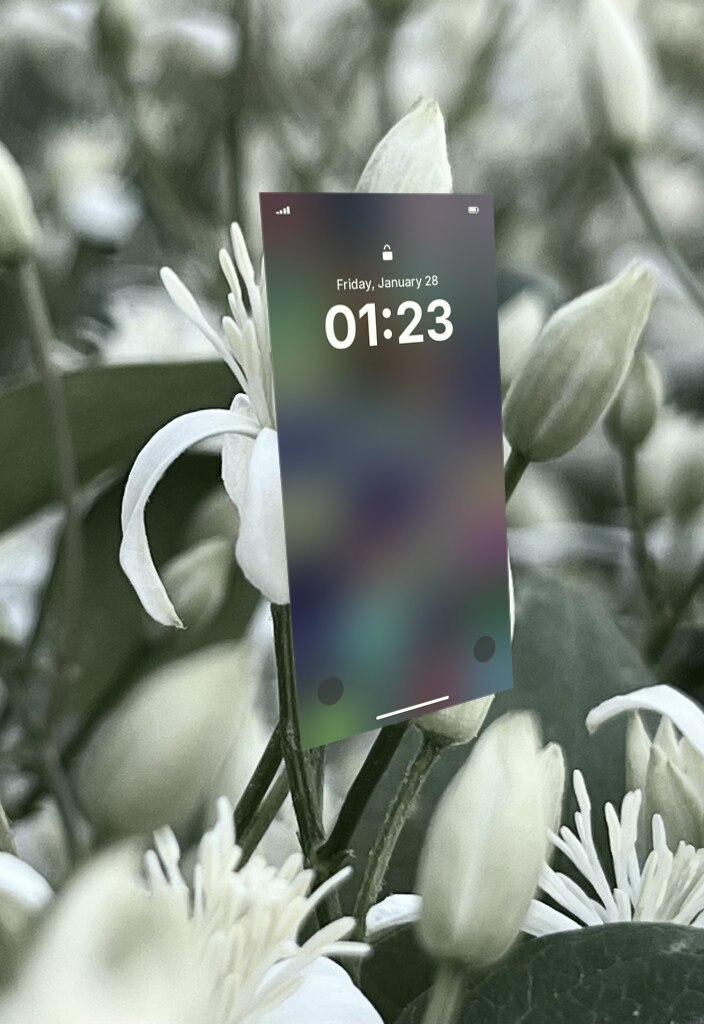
1:23
